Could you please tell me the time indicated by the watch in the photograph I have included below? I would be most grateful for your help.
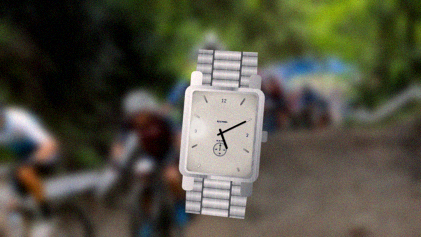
5:10
